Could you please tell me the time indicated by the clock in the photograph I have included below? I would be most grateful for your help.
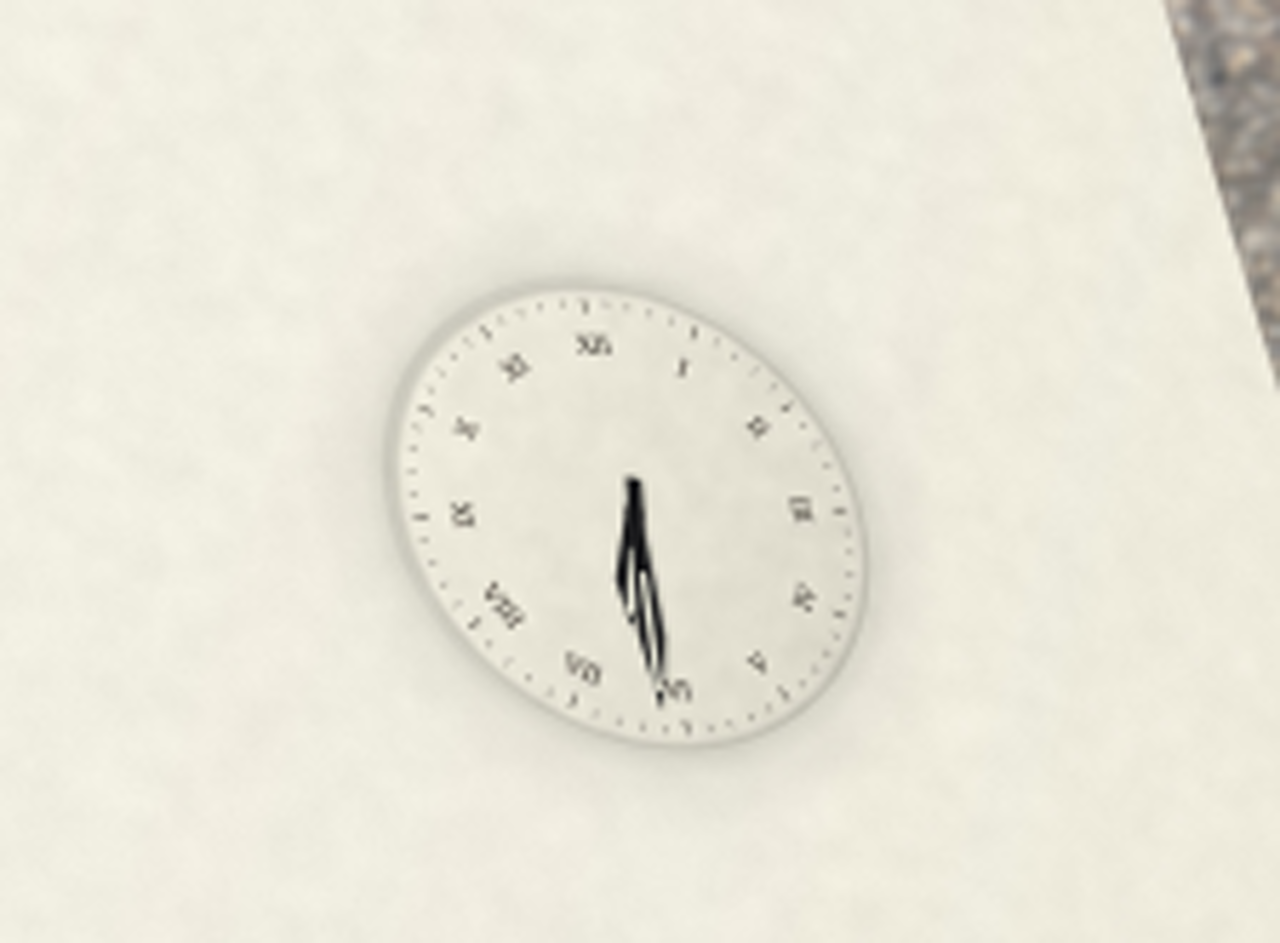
6:31
